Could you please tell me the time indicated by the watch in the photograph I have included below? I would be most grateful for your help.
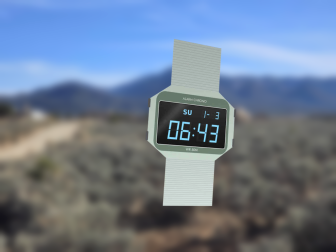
6:43
